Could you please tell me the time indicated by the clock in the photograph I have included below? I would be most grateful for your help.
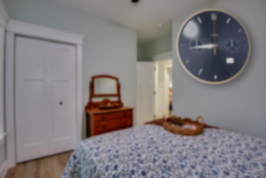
8:44
